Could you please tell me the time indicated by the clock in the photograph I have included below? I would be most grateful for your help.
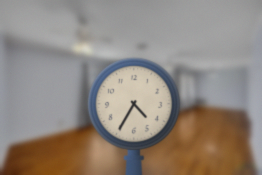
4:35
